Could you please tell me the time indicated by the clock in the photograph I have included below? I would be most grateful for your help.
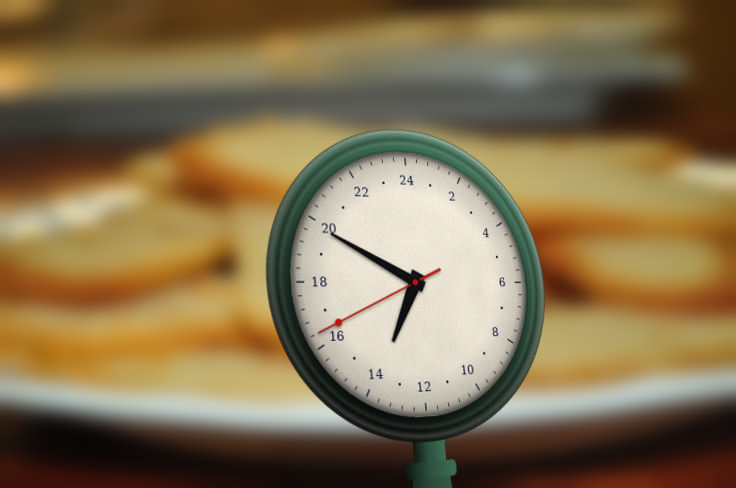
13:49:41
